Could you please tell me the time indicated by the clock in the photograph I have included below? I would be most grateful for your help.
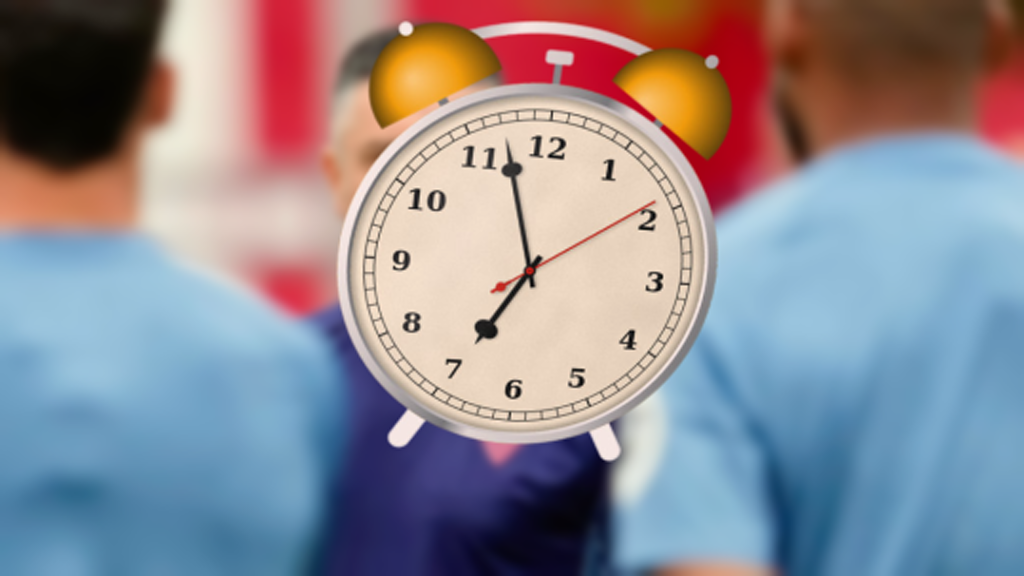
6:57:09
